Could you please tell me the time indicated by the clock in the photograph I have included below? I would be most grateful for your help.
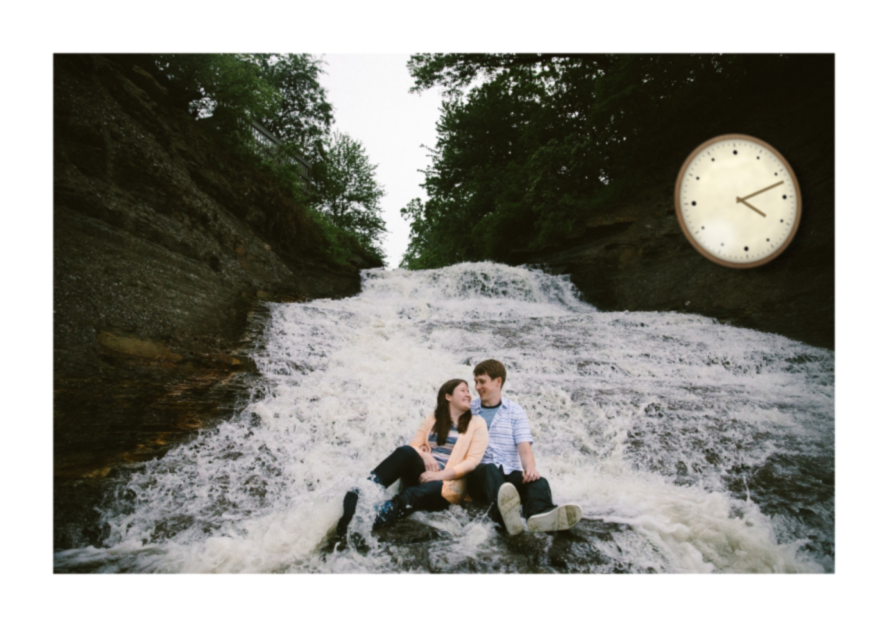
4:12
